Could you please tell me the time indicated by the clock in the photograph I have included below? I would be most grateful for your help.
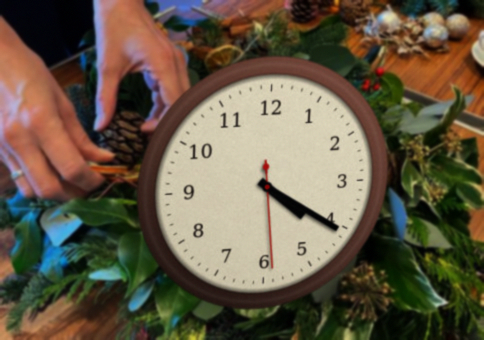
4:20:29
